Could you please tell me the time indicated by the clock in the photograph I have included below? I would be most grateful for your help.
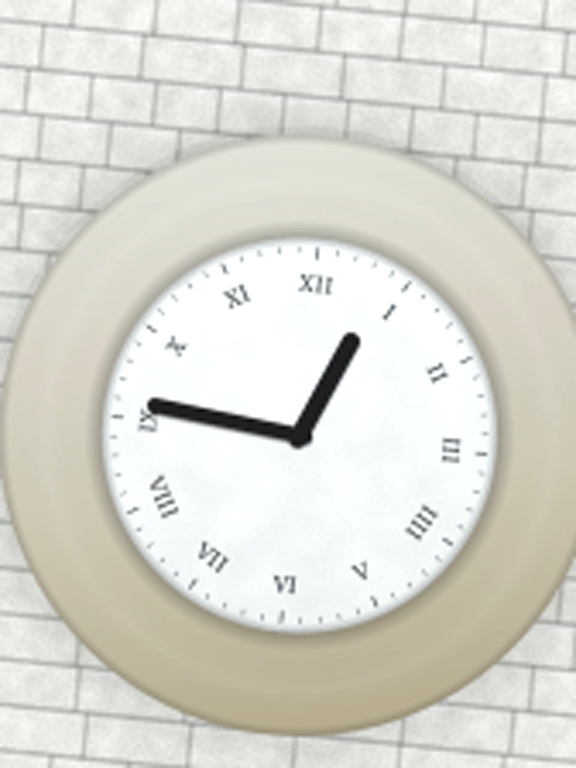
12:46
